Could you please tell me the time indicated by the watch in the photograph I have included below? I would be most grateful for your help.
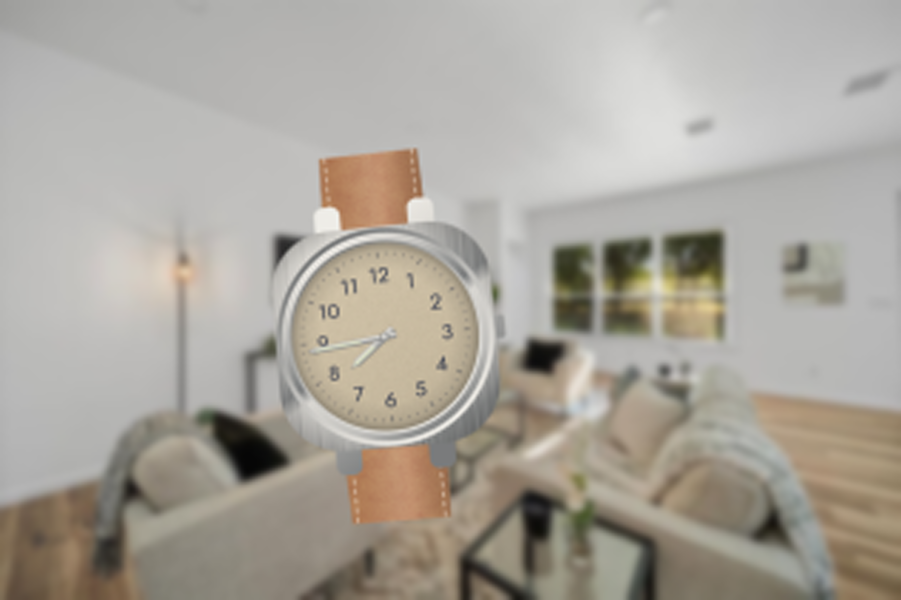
7:44
